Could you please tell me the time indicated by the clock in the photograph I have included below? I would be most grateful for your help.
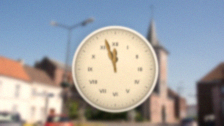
11:57
